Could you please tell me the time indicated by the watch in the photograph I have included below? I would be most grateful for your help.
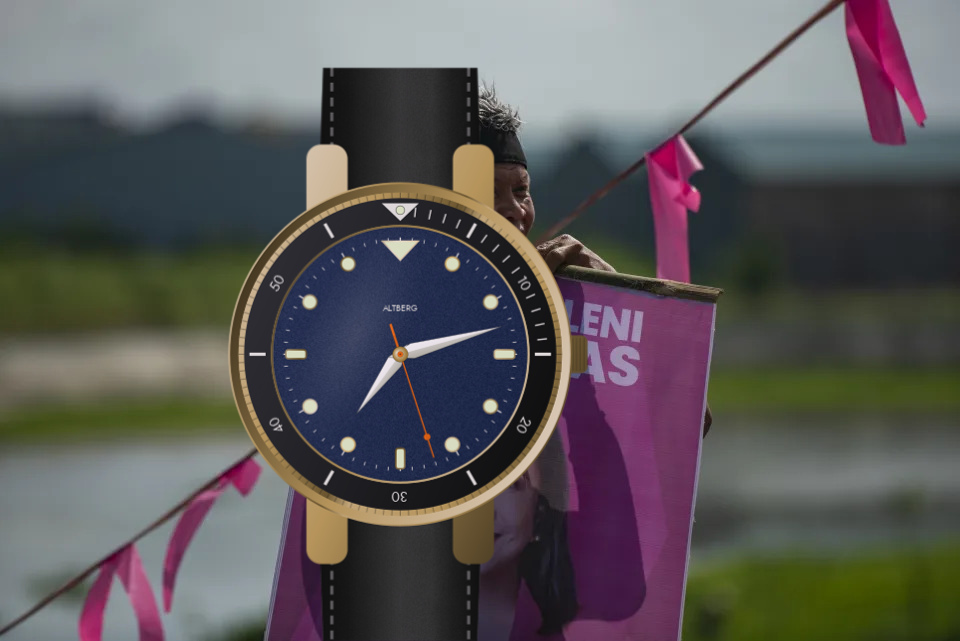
7:12:27
